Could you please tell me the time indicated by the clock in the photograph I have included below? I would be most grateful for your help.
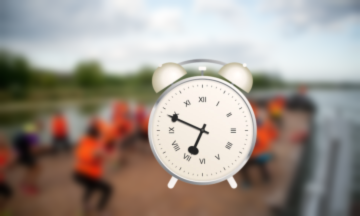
6:49
